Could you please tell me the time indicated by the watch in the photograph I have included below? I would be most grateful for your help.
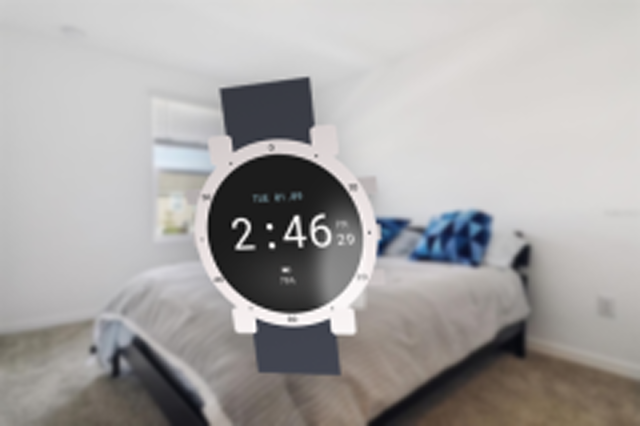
2:46
